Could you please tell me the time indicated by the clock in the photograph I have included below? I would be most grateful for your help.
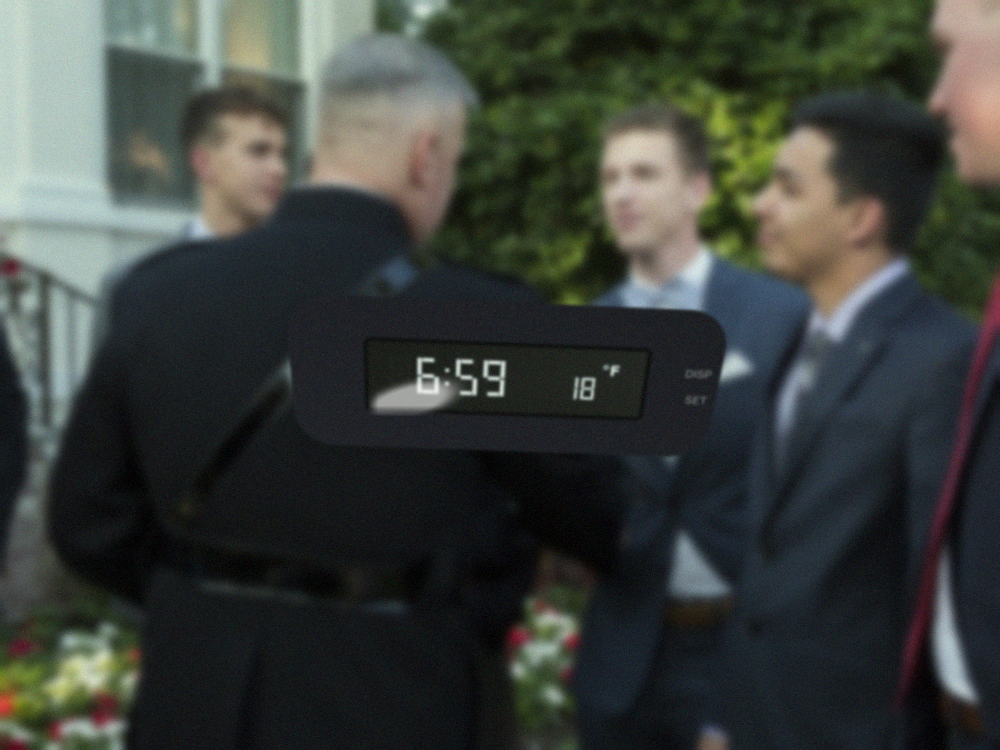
6:59
